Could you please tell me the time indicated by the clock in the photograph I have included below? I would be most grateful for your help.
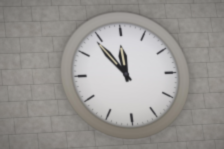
11:54
